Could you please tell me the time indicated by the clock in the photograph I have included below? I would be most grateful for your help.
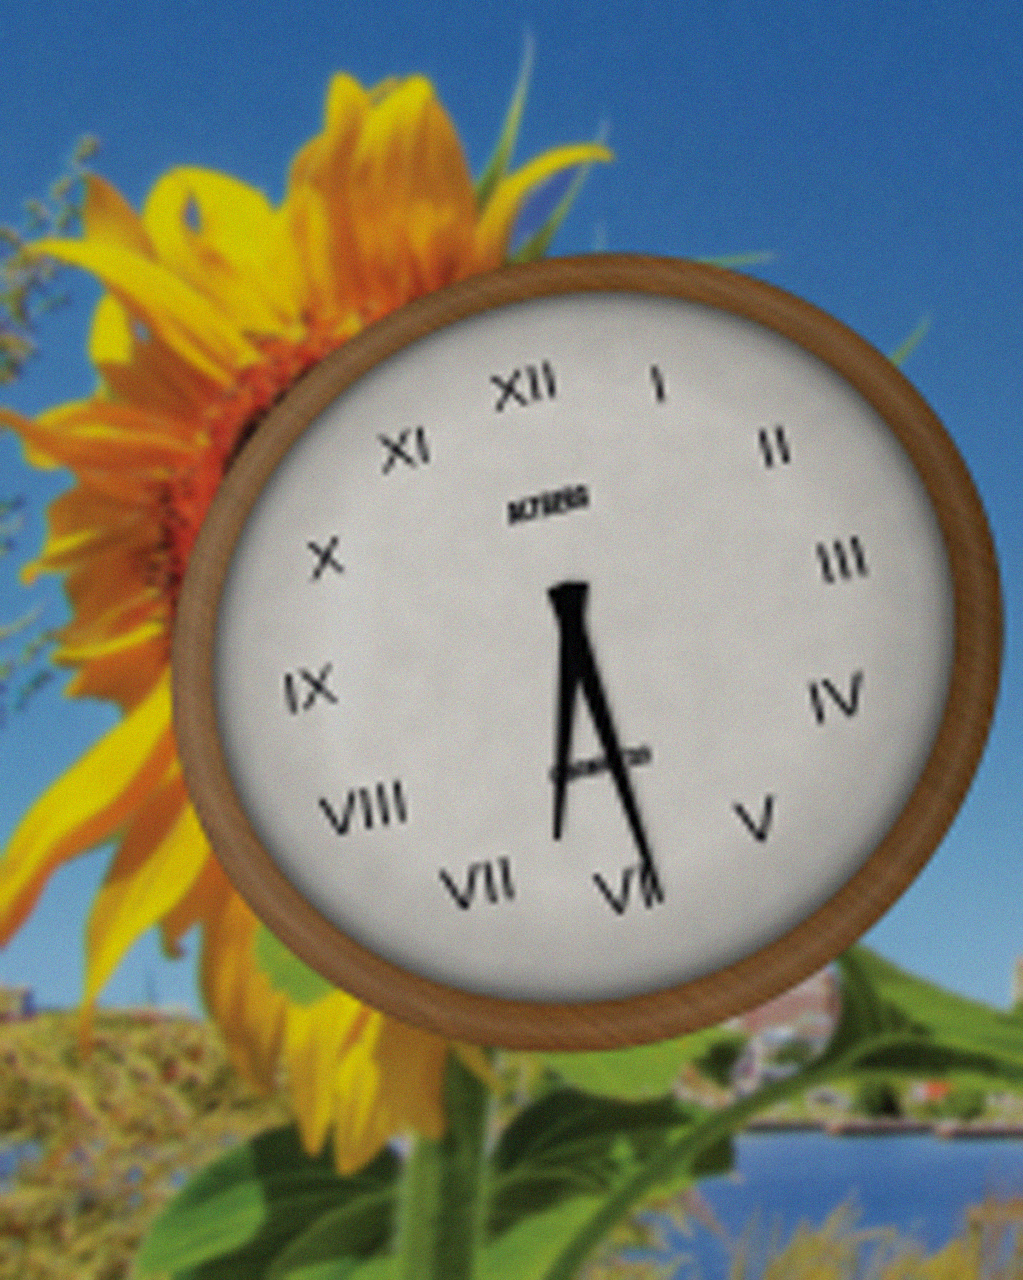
6:29
